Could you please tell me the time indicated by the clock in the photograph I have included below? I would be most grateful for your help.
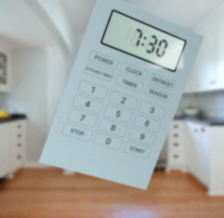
7:30
